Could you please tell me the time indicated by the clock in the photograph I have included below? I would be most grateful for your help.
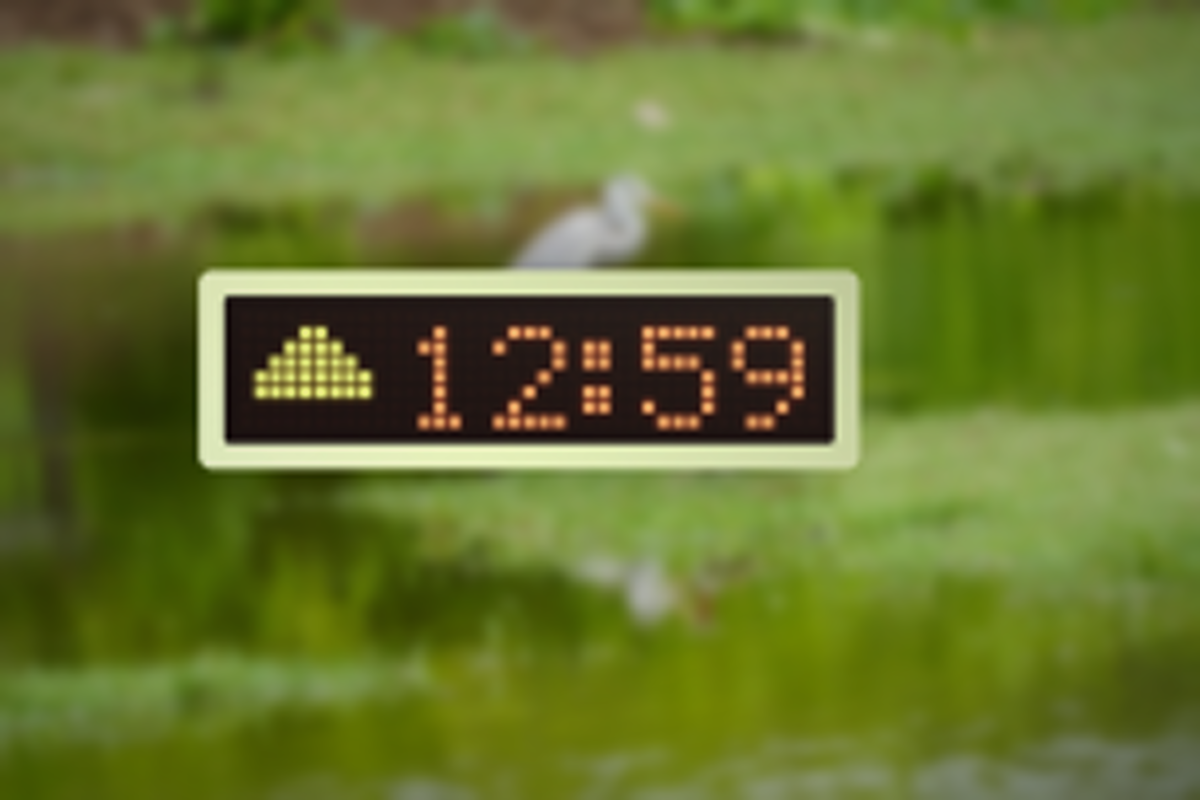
12:59
